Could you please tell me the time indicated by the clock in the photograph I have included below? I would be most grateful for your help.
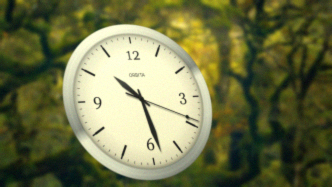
10:28:19
